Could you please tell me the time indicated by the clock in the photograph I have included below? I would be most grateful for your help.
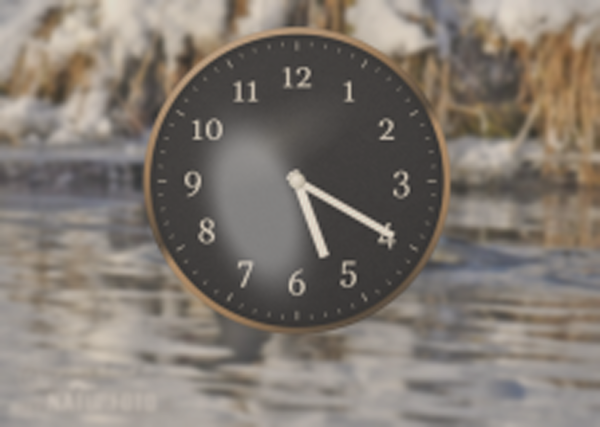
5:20
